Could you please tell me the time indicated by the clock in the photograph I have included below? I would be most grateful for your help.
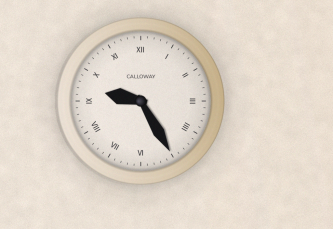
9:25
